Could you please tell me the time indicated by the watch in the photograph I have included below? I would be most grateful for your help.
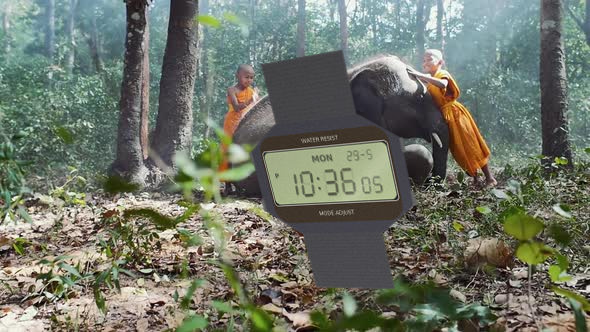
10:36:05
